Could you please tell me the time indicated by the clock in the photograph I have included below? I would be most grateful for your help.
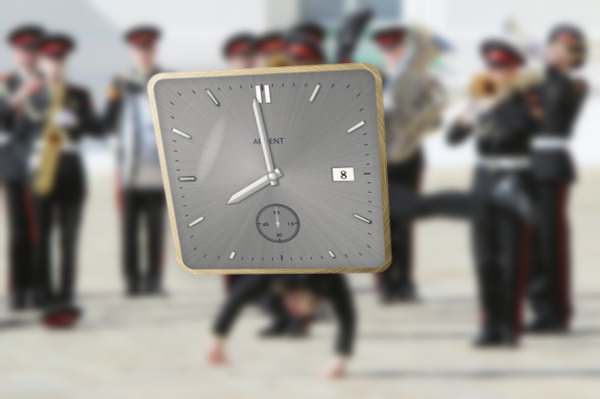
7:59
